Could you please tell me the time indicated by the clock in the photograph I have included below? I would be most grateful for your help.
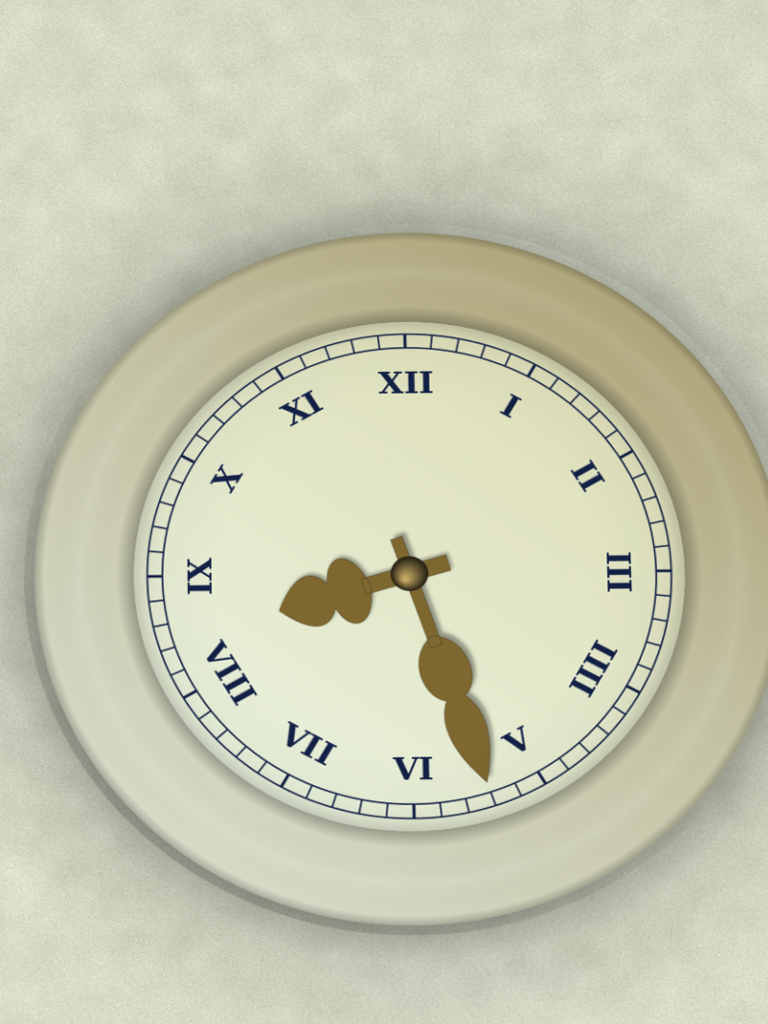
8:27
